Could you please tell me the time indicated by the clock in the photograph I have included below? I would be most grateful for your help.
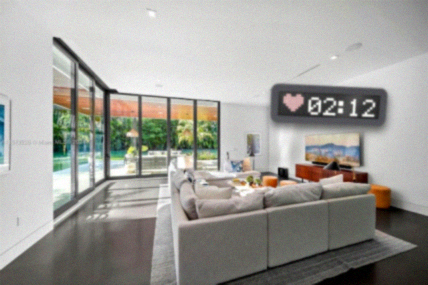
2:12
